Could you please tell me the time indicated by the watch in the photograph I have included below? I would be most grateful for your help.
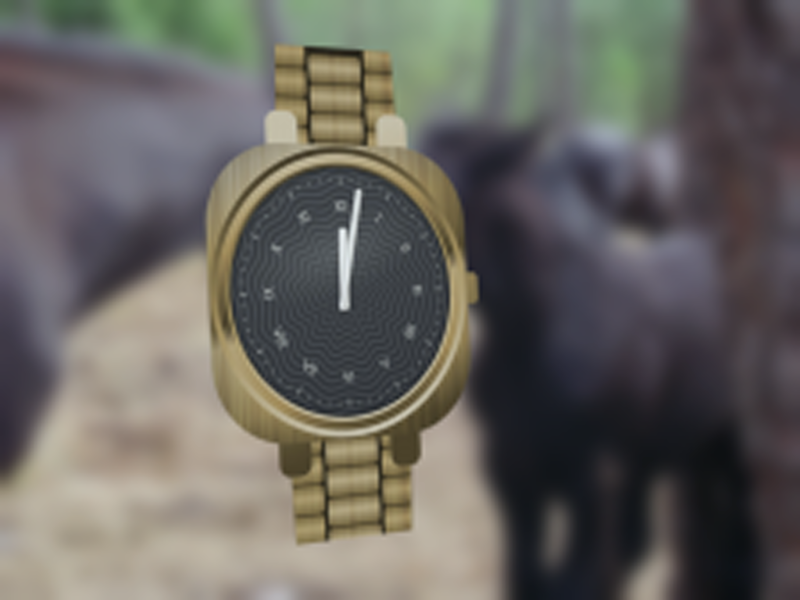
12:02
